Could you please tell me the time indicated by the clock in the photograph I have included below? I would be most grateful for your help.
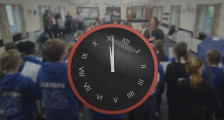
10:56
